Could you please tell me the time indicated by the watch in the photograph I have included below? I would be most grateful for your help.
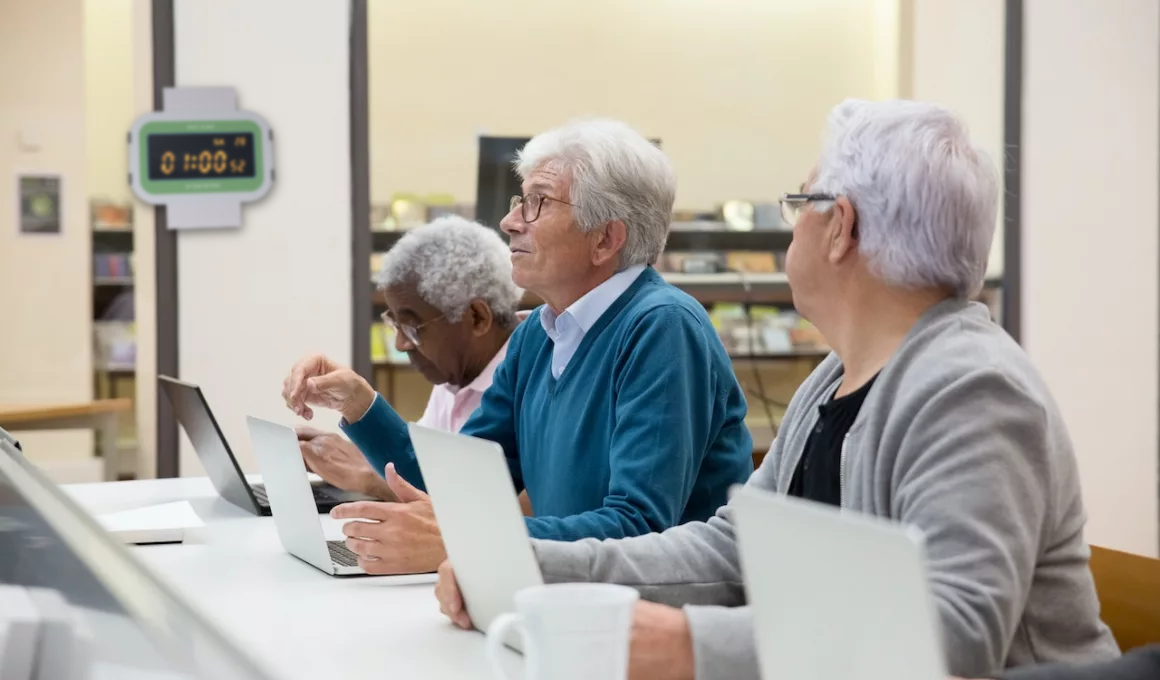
1:00
